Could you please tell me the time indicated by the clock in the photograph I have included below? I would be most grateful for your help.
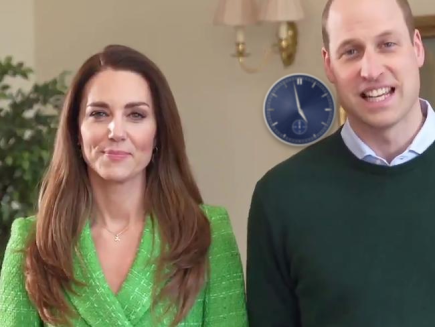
4:58
